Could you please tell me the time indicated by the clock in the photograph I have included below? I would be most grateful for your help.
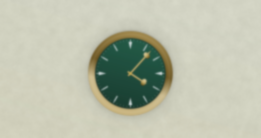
4:07
